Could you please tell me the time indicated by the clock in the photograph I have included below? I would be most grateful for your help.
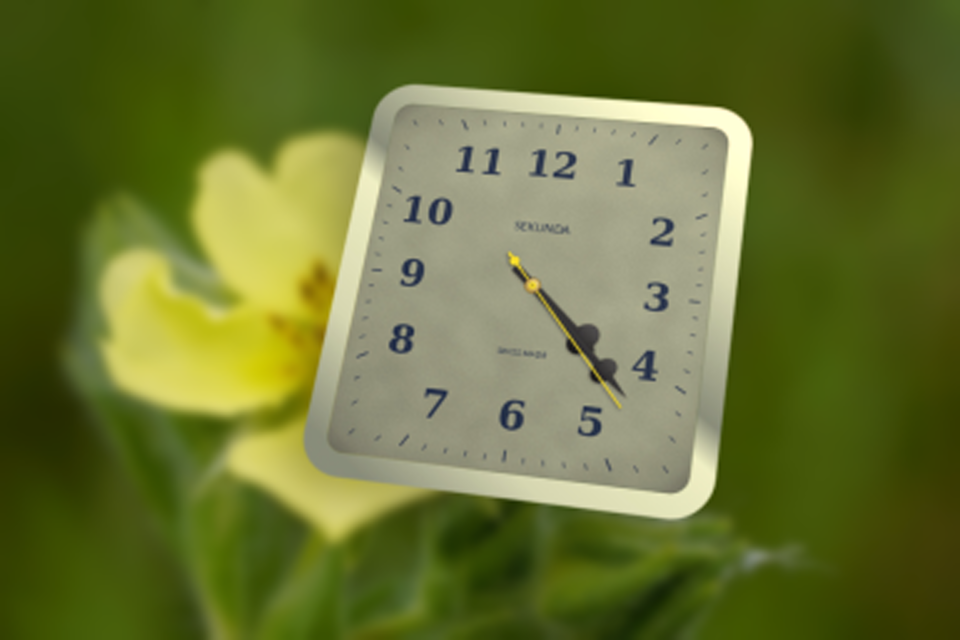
4:22:23
